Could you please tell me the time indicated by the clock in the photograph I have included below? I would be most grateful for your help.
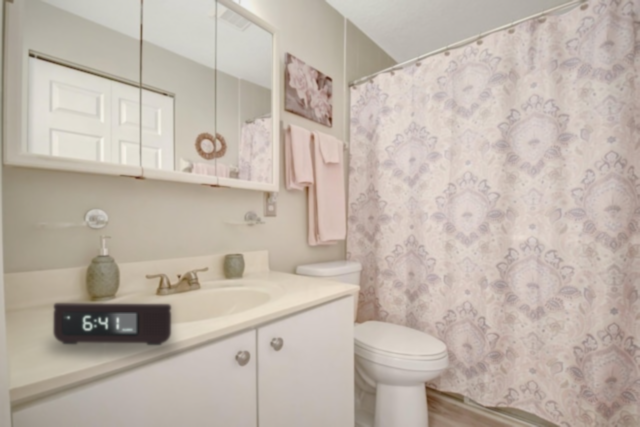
6:41
